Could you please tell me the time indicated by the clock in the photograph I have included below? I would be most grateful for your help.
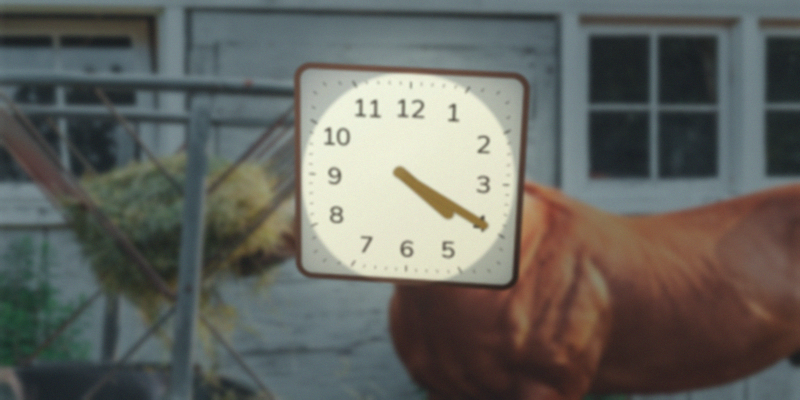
4:20
